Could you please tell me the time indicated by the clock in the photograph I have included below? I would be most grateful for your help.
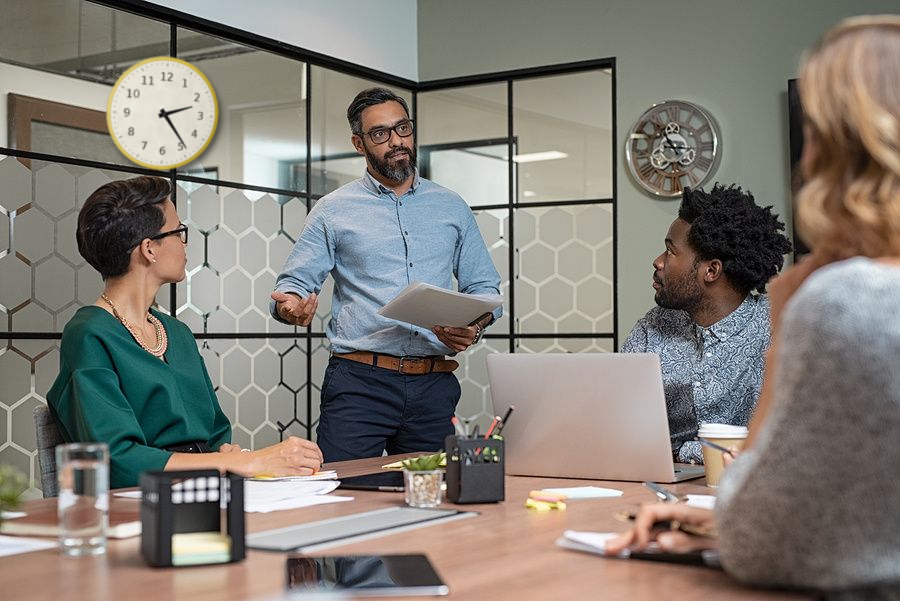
2:24
